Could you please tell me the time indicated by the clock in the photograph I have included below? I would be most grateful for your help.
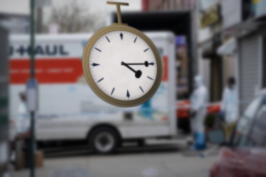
4:15
